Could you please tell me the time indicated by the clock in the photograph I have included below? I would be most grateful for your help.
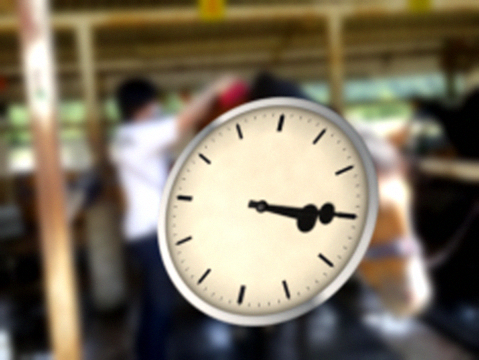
3:15
